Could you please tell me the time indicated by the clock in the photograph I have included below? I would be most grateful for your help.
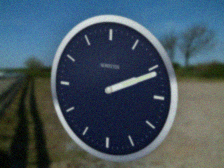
2:11
